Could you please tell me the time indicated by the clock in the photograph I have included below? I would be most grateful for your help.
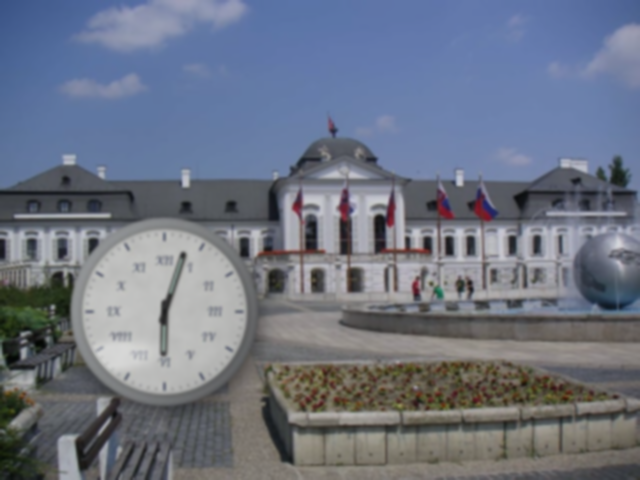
6:03
